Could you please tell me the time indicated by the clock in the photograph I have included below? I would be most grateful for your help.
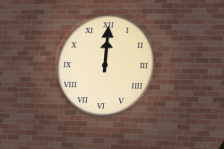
12:00
